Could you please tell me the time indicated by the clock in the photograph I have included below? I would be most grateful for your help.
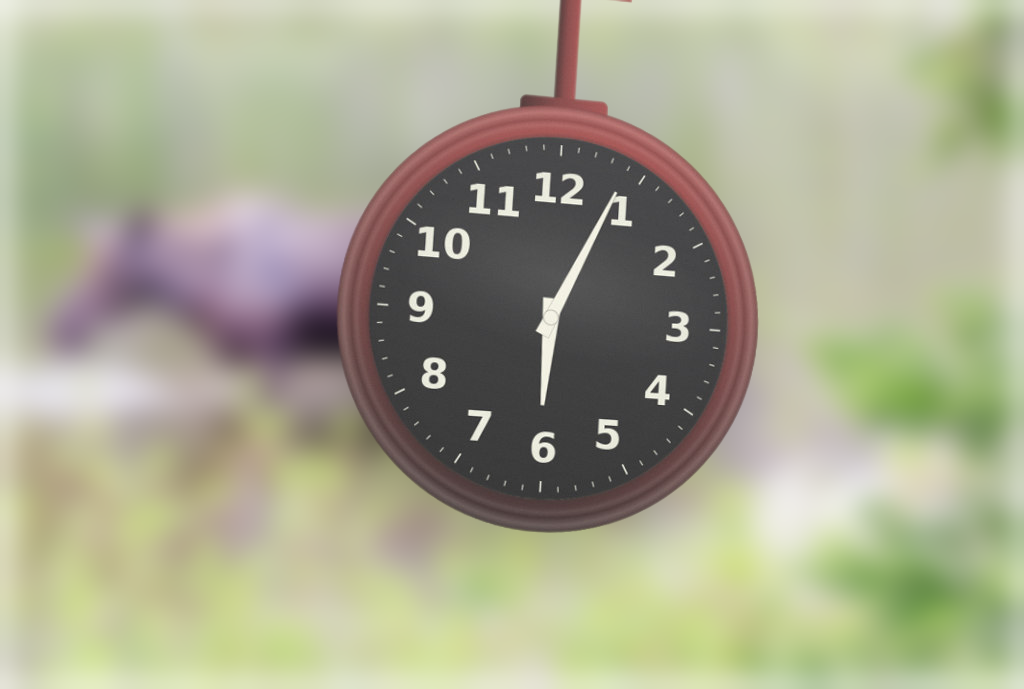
6:04
